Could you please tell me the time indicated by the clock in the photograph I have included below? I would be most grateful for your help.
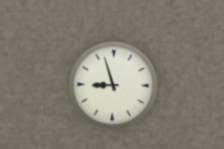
8:57
